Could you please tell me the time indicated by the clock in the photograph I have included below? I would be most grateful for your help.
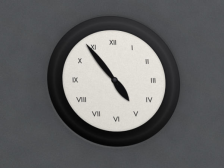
4:54
